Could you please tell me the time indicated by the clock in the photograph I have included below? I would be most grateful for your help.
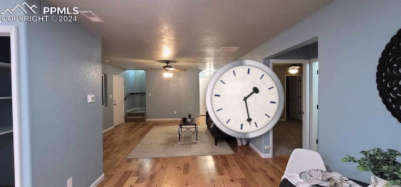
1:27
